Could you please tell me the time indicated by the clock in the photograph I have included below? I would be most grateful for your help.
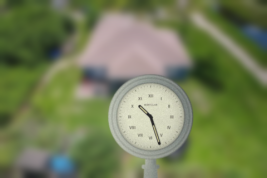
10:27
